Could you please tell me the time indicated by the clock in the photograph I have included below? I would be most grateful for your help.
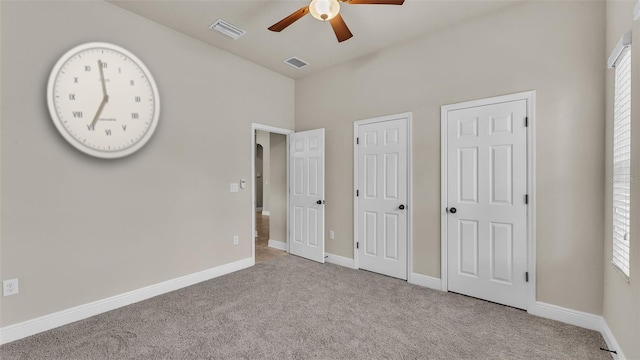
6:59
